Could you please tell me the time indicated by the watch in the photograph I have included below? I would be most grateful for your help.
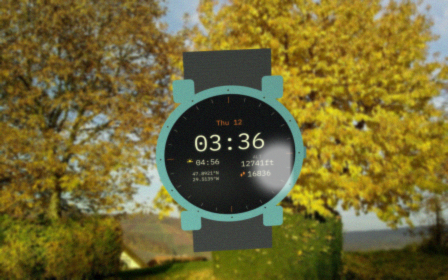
3:36
